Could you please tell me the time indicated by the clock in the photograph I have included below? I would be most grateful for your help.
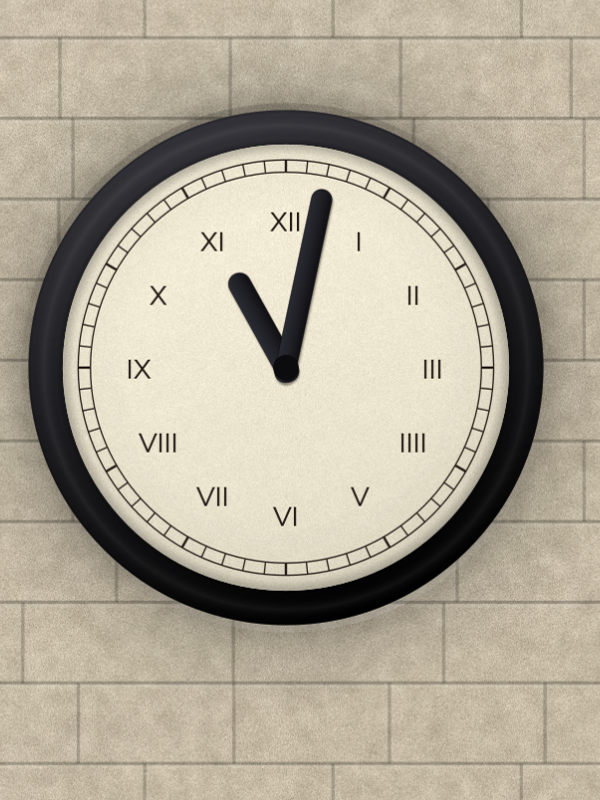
11:02
